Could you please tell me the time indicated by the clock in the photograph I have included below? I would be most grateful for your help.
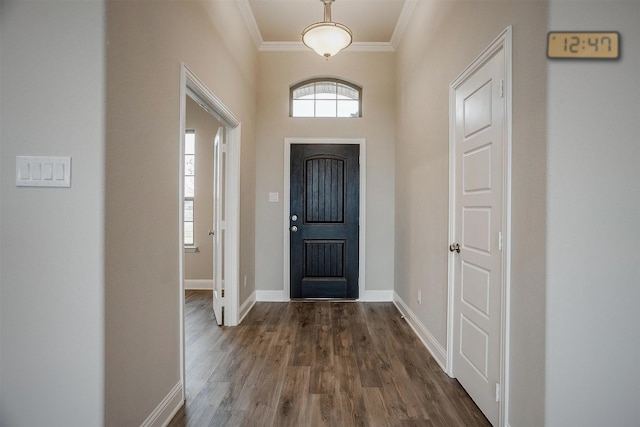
12:47
